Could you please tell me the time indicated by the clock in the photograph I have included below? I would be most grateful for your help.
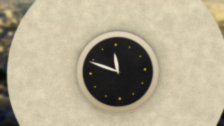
11:49
